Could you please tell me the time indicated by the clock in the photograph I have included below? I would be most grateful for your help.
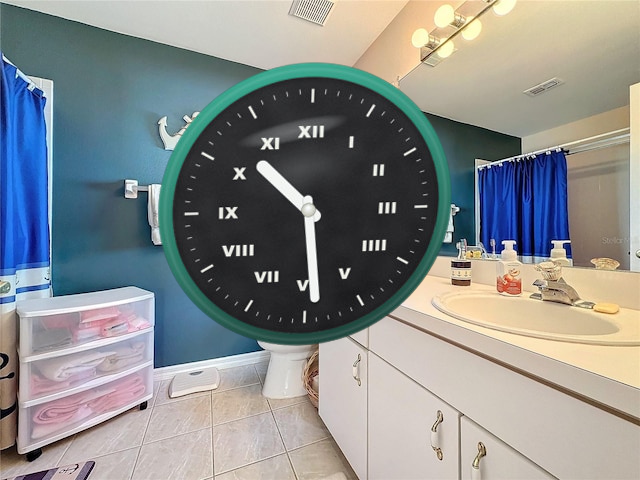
10:29
